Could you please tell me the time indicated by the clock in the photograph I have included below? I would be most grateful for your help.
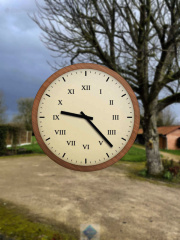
9:23
